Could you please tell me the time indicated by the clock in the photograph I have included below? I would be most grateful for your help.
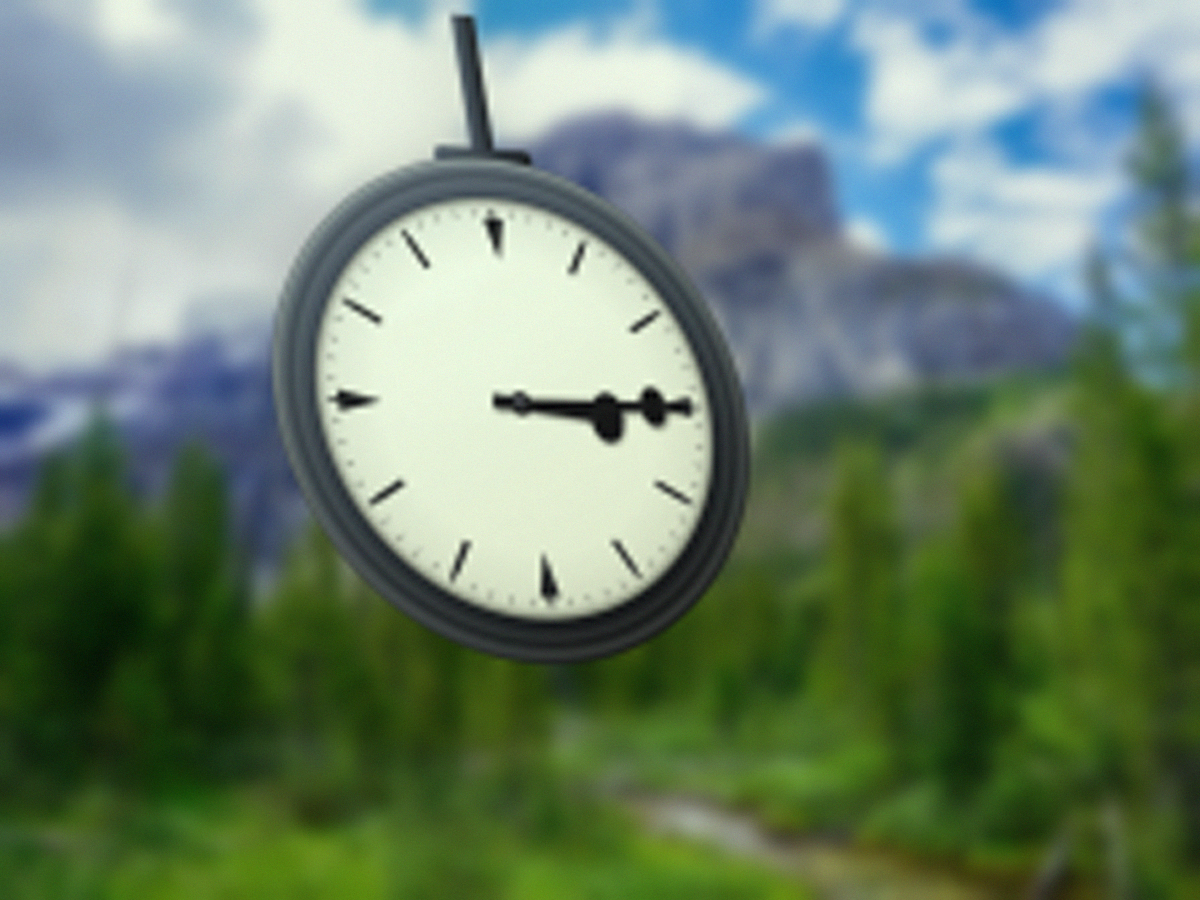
3:15
